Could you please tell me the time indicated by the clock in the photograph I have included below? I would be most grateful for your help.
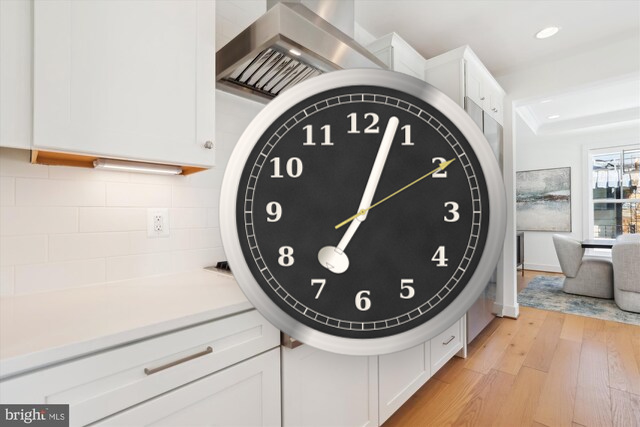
7:03:10
